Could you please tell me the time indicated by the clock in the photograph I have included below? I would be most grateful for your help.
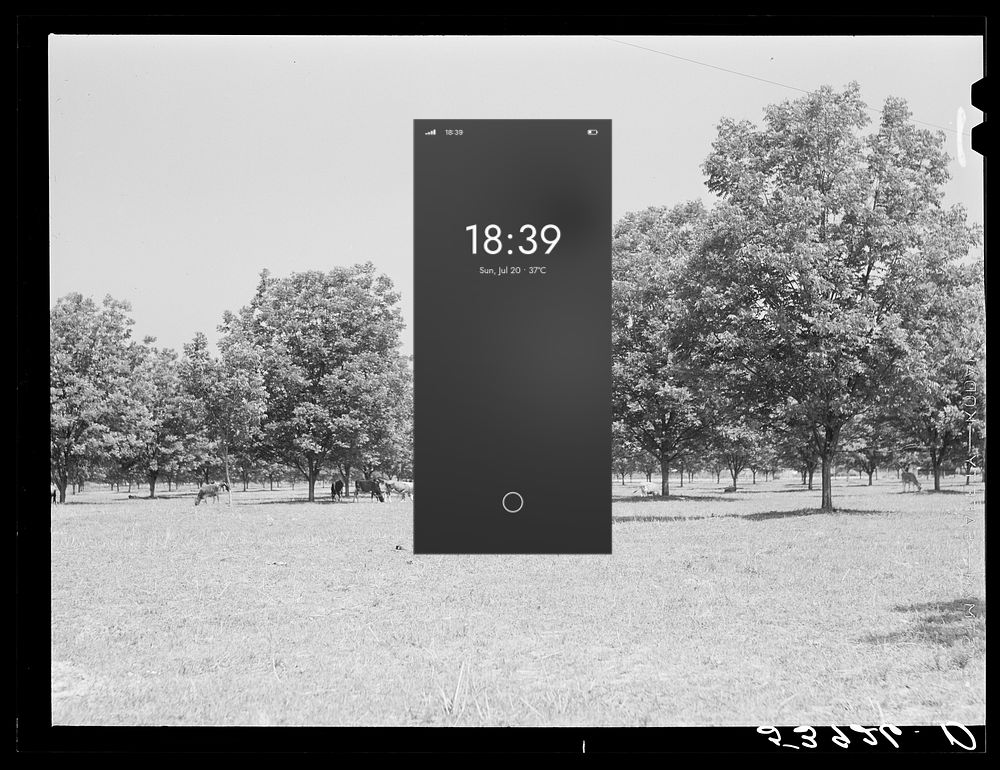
18:39
